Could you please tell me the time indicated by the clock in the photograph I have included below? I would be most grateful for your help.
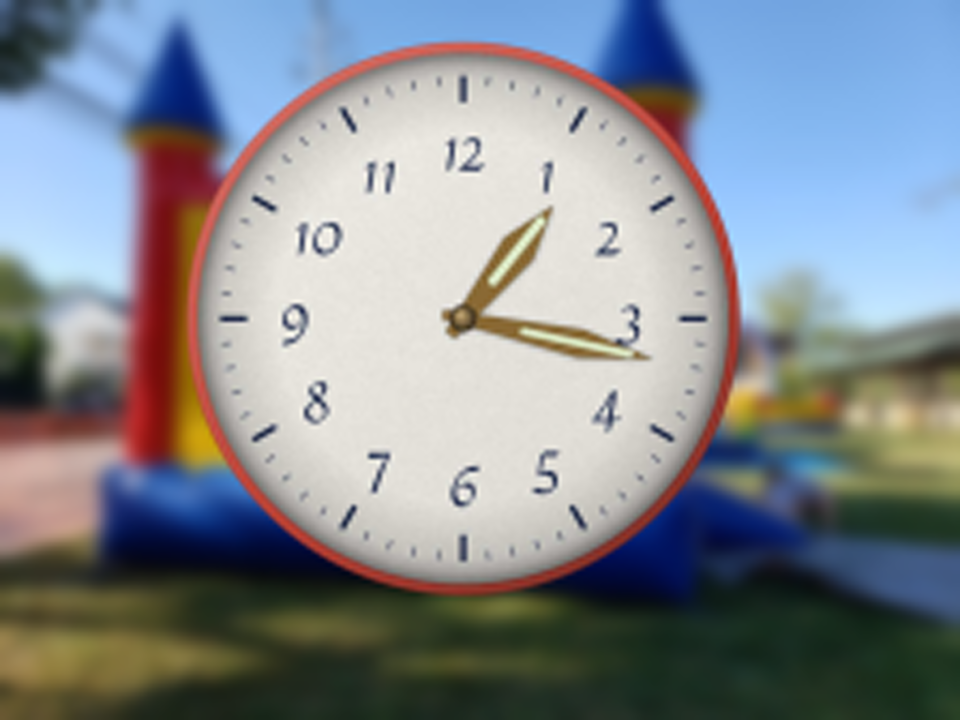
1:17
